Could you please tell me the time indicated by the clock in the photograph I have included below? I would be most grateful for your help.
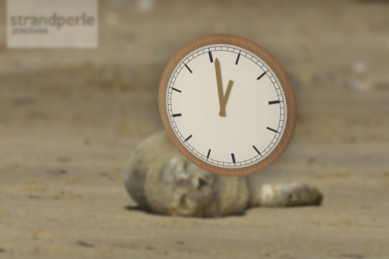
1:01
